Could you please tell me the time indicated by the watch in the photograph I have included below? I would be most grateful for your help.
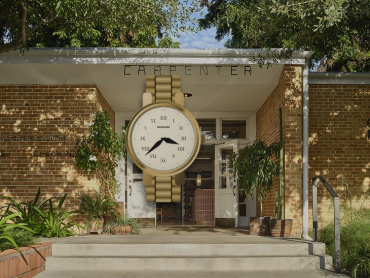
3:38
